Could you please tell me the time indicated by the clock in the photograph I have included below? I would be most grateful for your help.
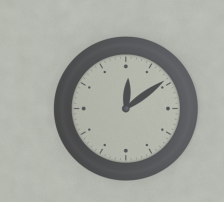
12:09
